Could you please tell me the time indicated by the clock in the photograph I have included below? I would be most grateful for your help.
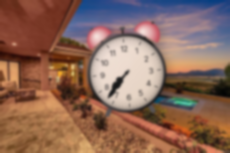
7:37
